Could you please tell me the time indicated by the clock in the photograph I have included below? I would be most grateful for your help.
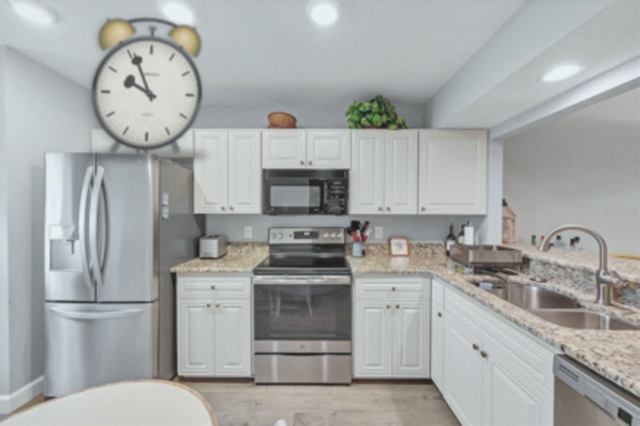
9:56
